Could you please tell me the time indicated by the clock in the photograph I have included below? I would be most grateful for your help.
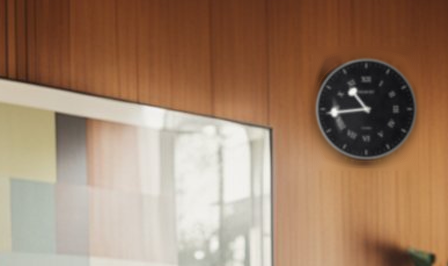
10:44
